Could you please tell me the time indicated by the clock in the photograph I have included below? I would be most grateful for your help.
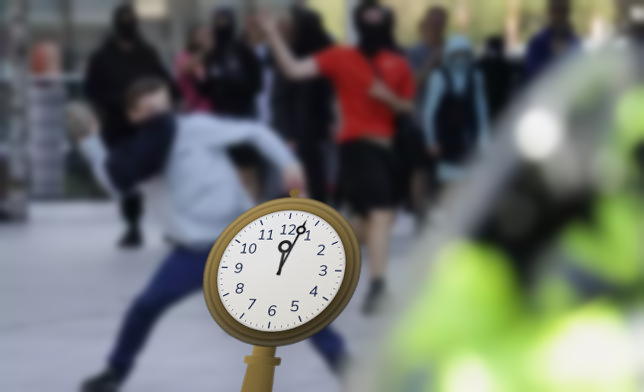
12:03
